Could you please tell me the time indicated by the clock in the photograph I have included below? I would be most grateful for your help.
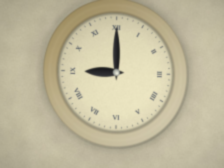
9:00
